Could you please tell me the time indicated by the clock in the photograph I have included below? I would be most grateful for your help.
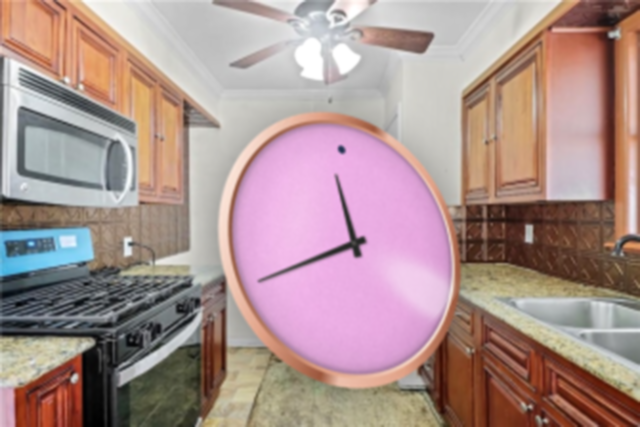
11:42
